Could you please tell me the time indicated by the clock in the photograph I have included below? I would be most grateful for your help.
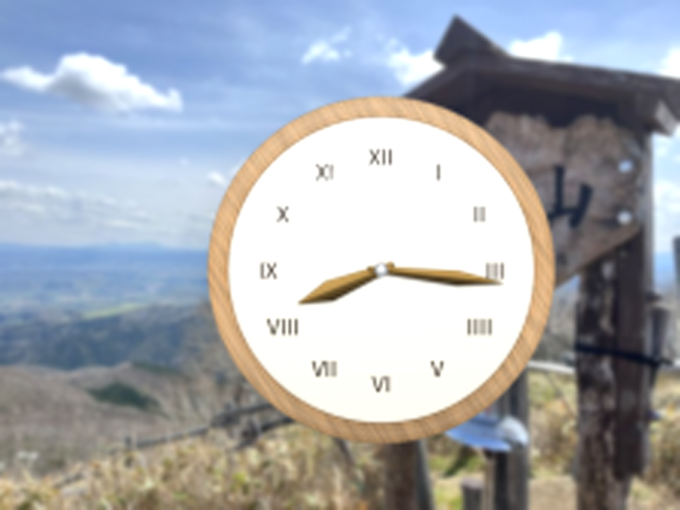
8:16
